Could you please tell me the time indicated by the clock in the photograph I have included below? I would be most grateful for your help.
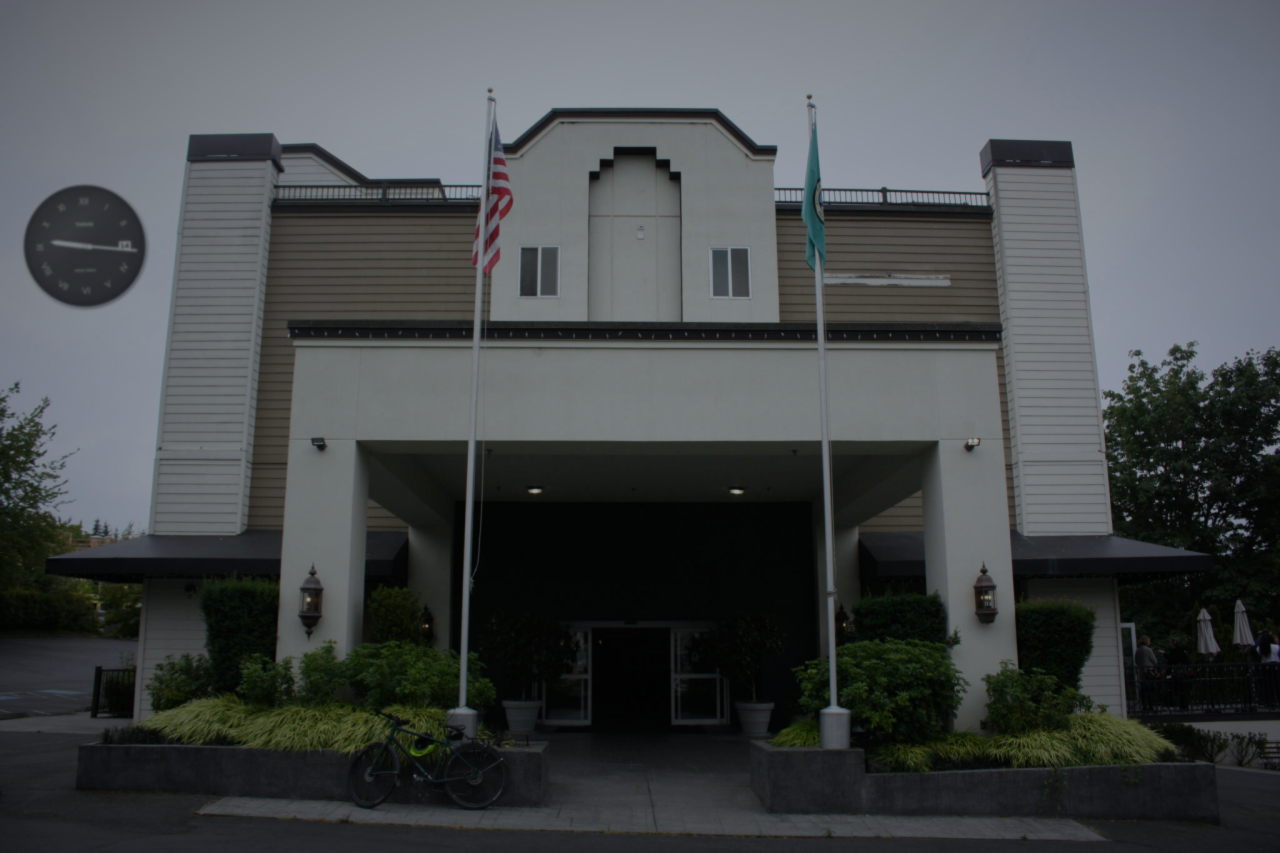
9:16
